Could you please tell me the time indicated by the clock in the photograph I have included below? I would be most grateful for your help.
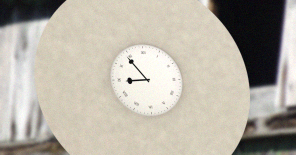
8:54
